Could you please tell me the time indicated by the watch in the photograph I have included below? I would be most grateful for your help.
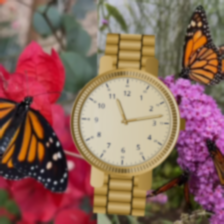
11:13
